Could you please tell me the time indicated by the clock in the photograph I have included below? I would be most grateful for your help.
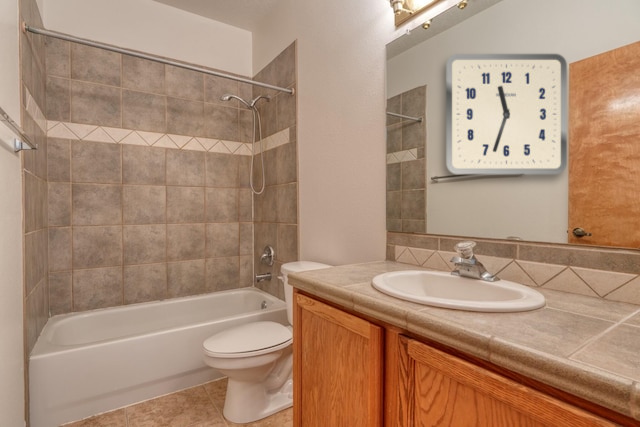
11:33
